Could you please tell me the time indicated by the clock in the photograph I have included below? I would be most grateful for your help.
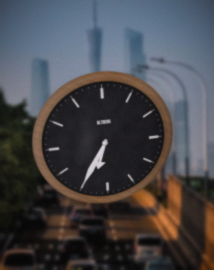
6:35
